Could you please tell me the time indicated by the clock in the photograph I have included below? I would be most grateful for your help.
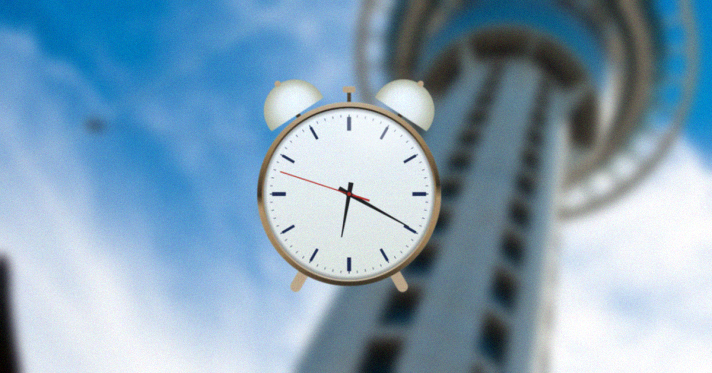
6:19:48
